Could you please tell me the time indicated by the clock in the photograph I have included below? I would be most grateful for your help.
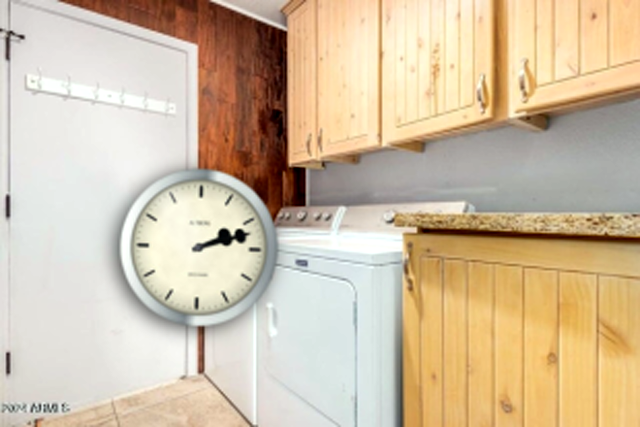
2:12
